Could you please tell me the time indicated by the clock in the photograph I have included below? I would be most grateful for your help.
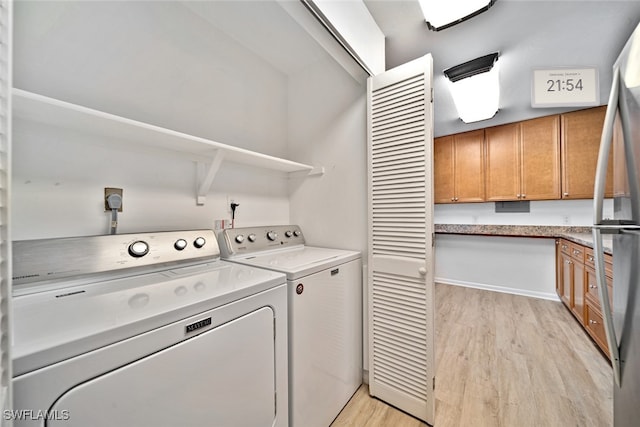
21:54
